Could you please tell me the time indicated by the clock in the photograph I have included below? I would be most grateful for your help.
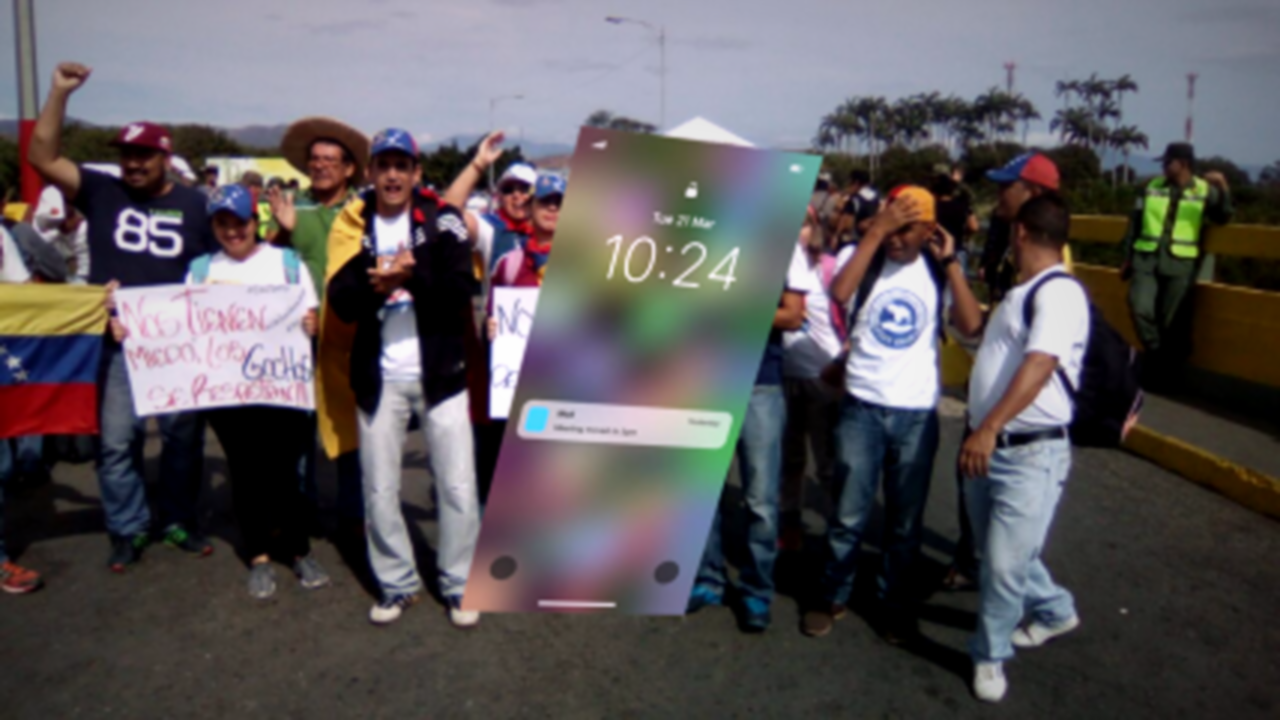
10:24
